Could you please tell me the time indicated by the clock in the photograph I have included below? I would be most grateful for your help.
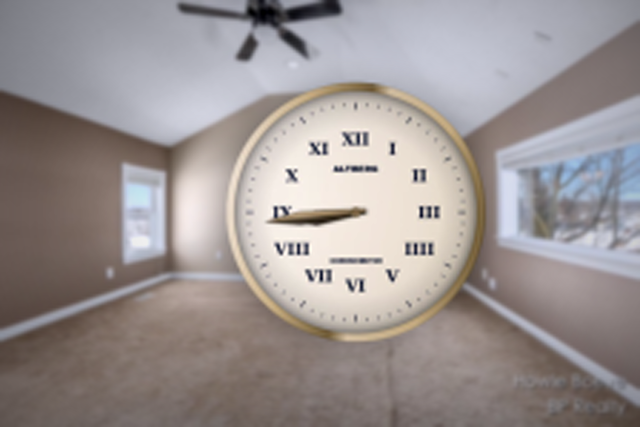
8:44
